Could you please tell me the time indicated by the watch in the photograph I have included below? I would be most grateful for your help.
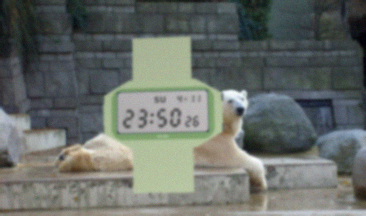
23:50
